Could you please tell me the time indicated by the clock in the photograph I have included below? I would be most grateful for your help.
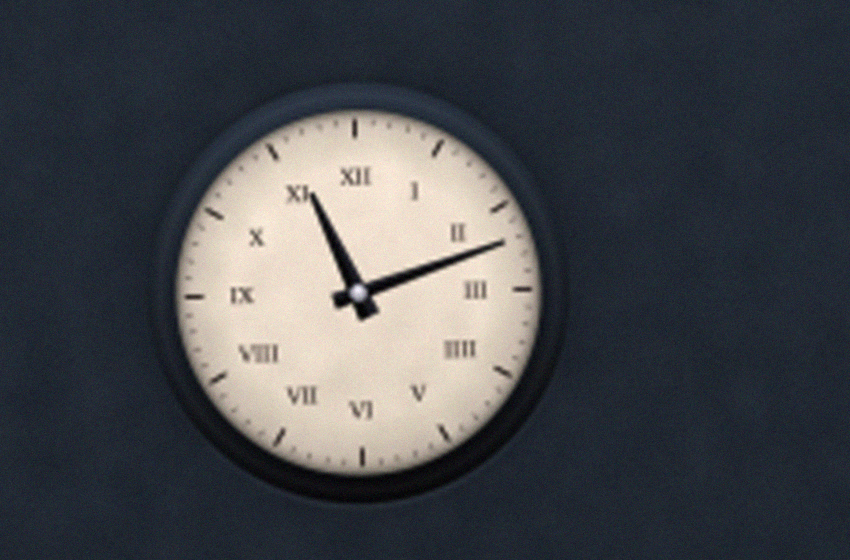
11:12
